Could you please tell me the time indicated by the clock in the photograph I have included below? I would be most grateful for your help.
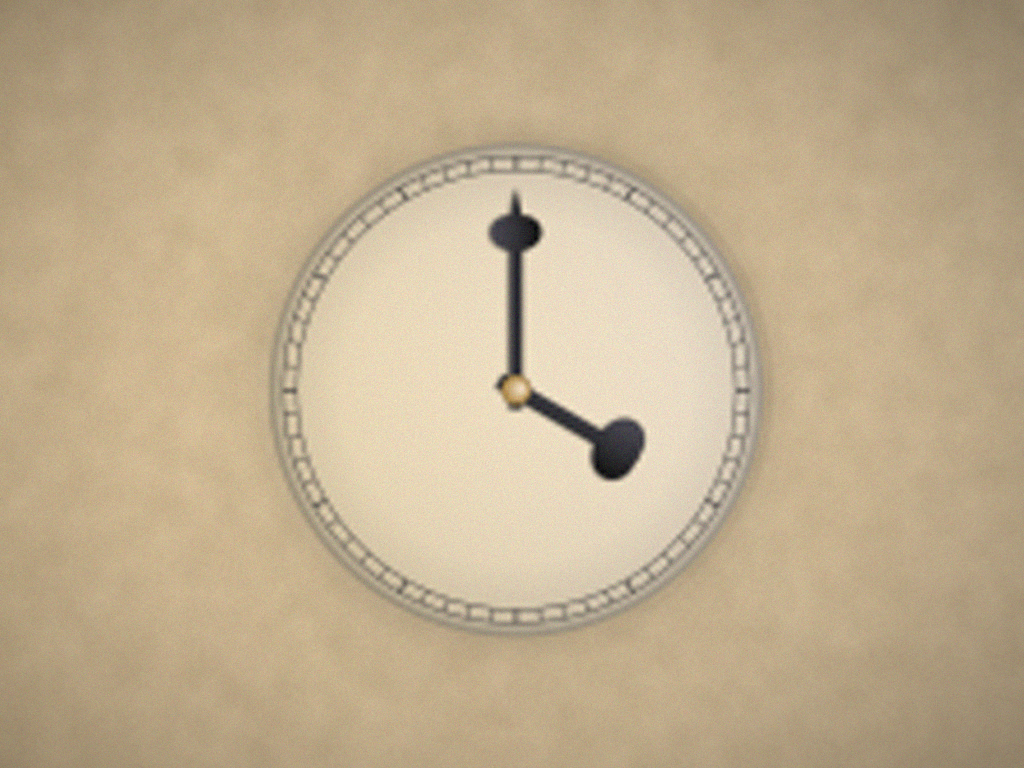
4:00
